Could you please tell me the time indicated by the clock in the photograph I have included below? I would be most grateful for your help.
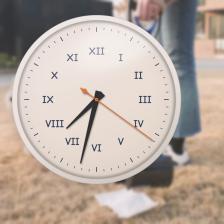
7:32:21
